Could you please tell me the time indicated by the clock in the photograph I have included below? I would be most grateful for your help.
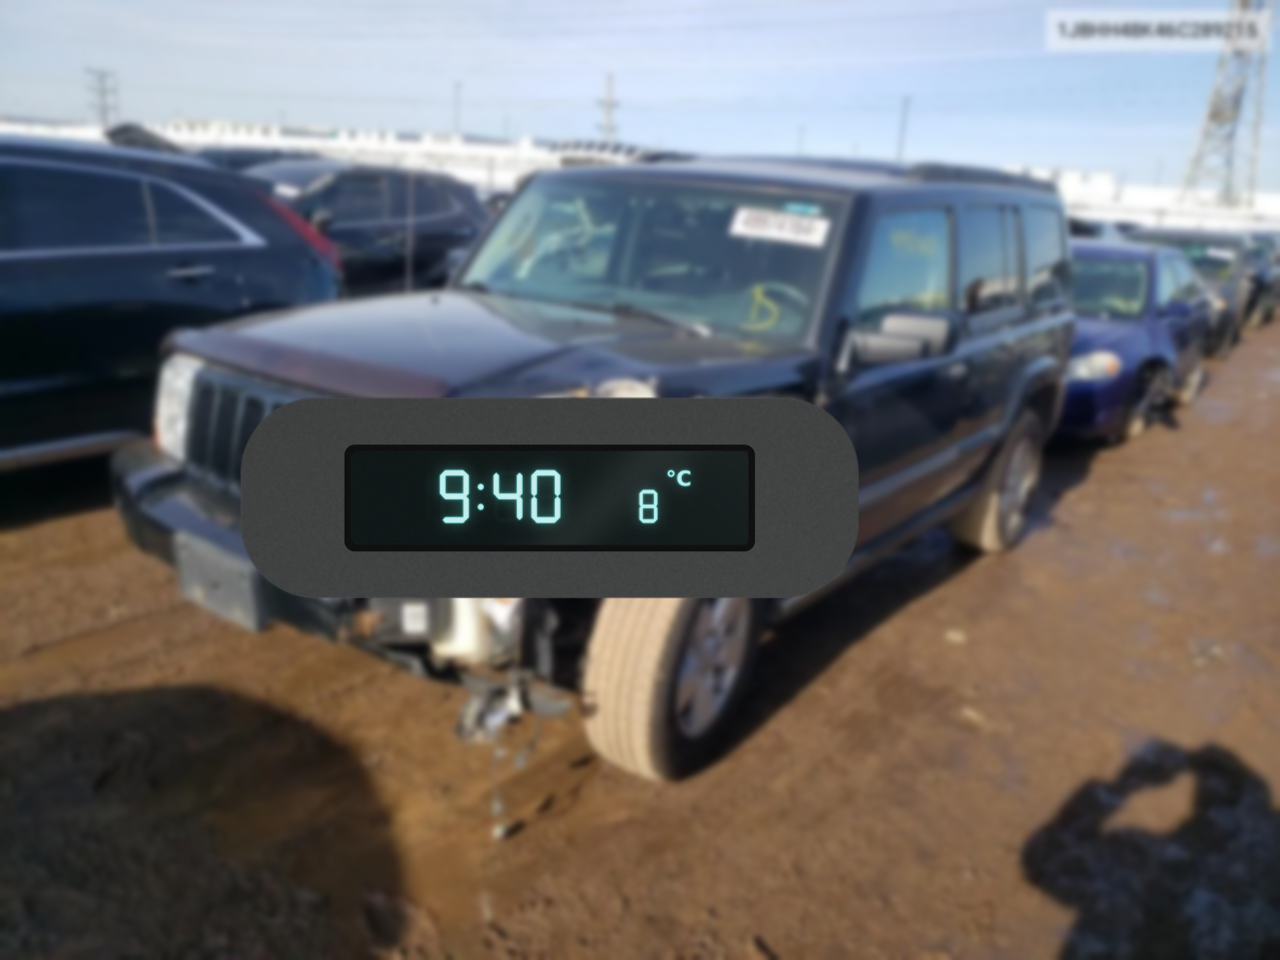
9:40
